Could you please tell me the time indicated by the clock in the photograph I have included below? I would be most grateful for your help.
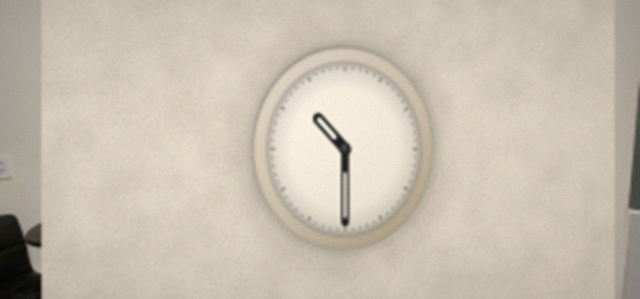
10:30
